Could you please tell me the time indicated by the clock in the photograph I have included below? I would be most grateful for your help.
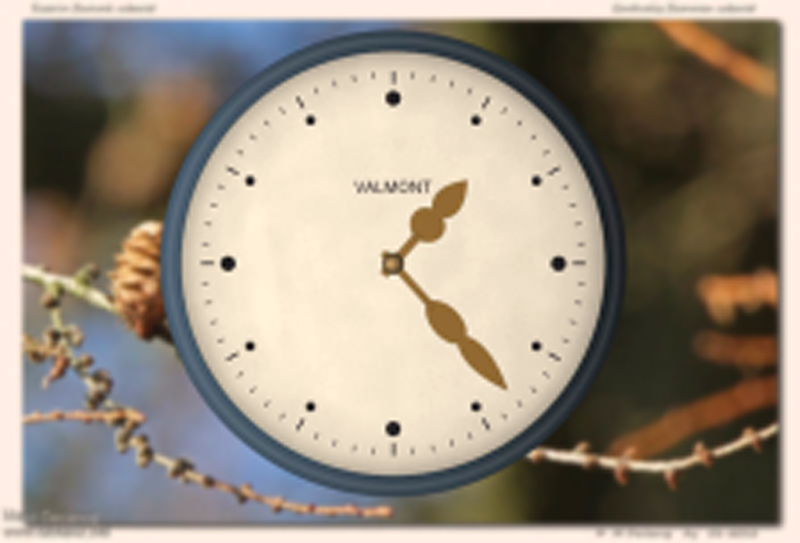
1:23
